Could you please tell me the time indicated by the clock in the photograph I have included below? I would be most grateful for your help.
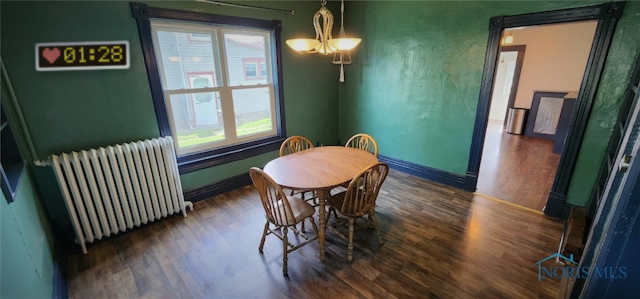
1:28
